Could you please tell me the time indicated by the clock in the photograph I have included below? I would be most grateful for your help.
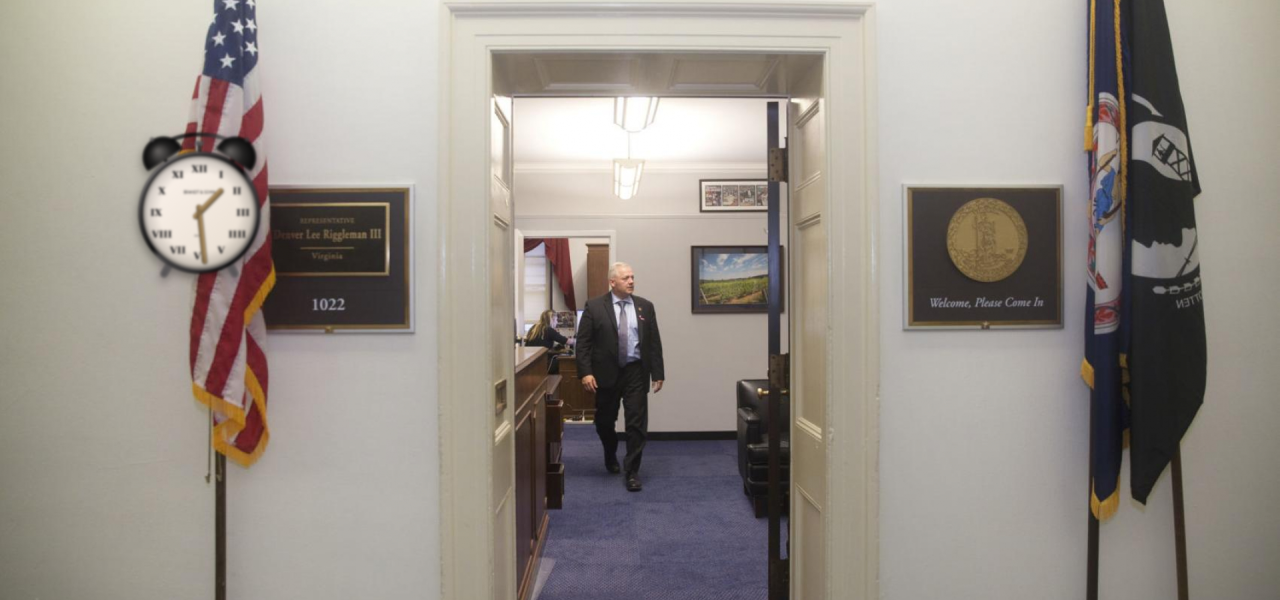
1:29
